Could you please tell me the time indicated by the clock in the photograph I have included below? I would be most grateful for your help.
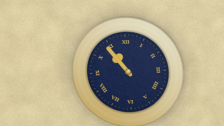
10:54
